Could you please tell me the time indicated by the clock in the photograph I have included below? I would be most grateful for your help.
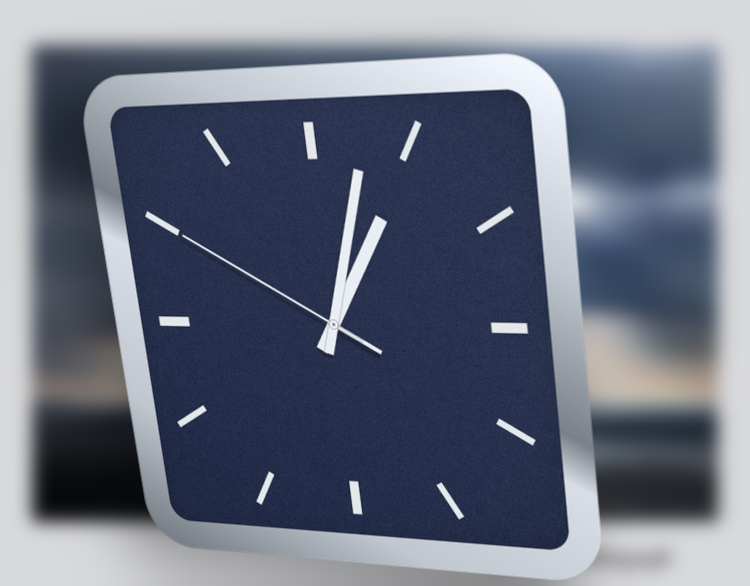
1:02:50
